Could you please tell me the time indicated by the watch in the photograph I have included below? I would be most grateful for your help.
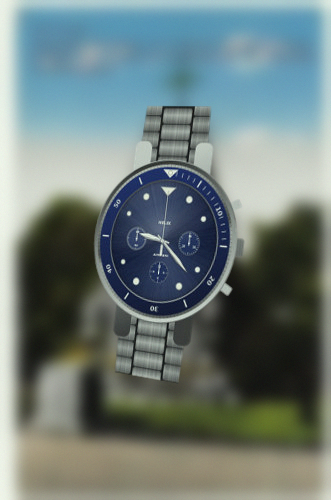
9:22
